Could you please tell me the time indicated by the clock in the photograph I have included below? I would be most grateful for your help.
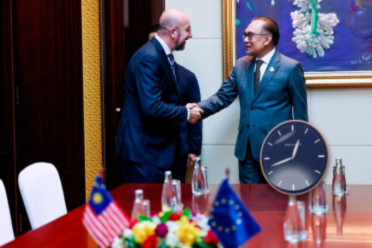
12:42
